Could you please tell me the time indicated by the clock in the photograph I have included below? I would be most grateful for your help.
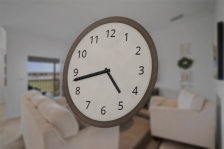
4:43
